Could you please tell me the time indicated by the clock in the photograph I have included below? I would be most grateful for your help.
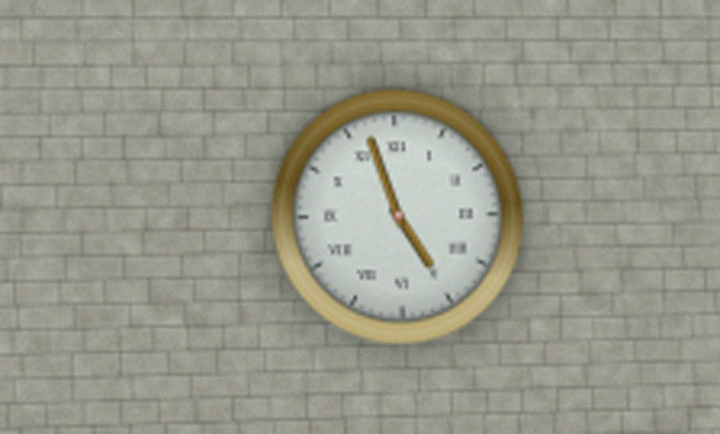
4:57
